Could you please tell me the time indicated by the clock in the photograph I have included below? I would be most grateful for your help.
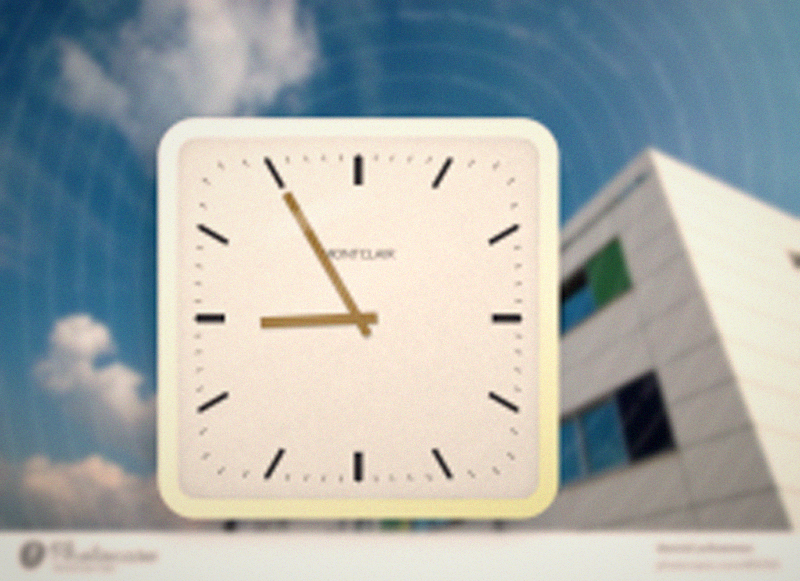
8:55
